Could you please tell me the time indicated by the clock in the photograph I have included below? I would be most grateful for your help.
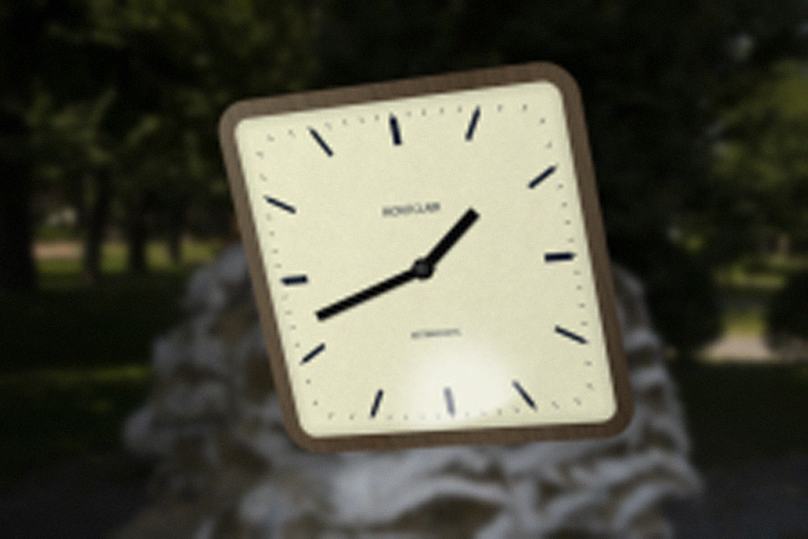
1:42
